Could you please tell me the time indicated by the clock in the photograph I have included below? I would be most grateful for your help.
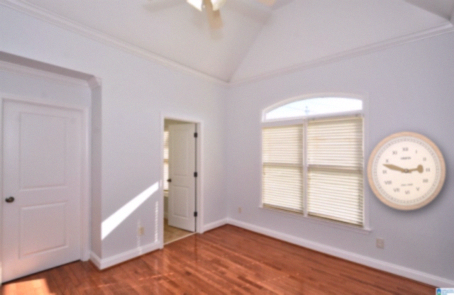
2:48
